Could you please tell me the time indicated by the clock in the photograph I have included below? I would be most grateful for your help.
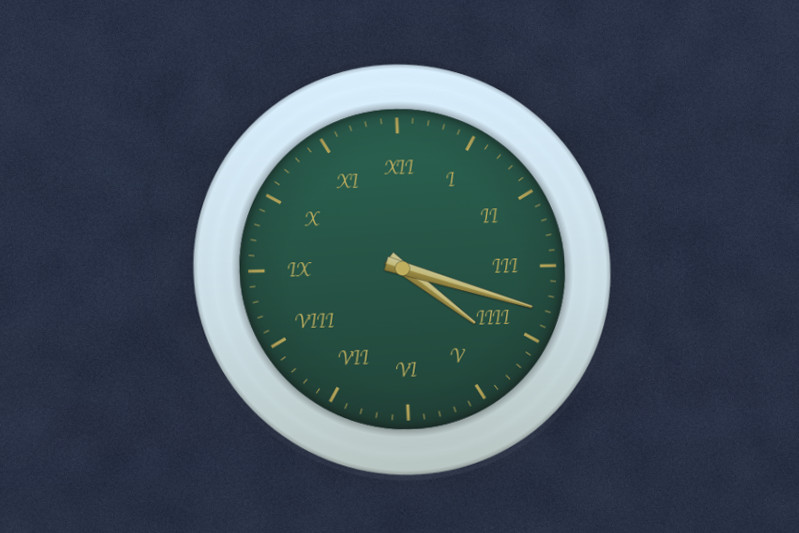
4:18
